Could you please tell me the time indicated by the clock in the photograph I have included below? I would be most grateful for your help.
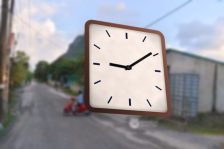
9:09
